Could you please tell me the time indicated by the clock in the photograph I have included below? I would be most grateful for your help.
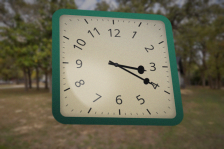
3:20
